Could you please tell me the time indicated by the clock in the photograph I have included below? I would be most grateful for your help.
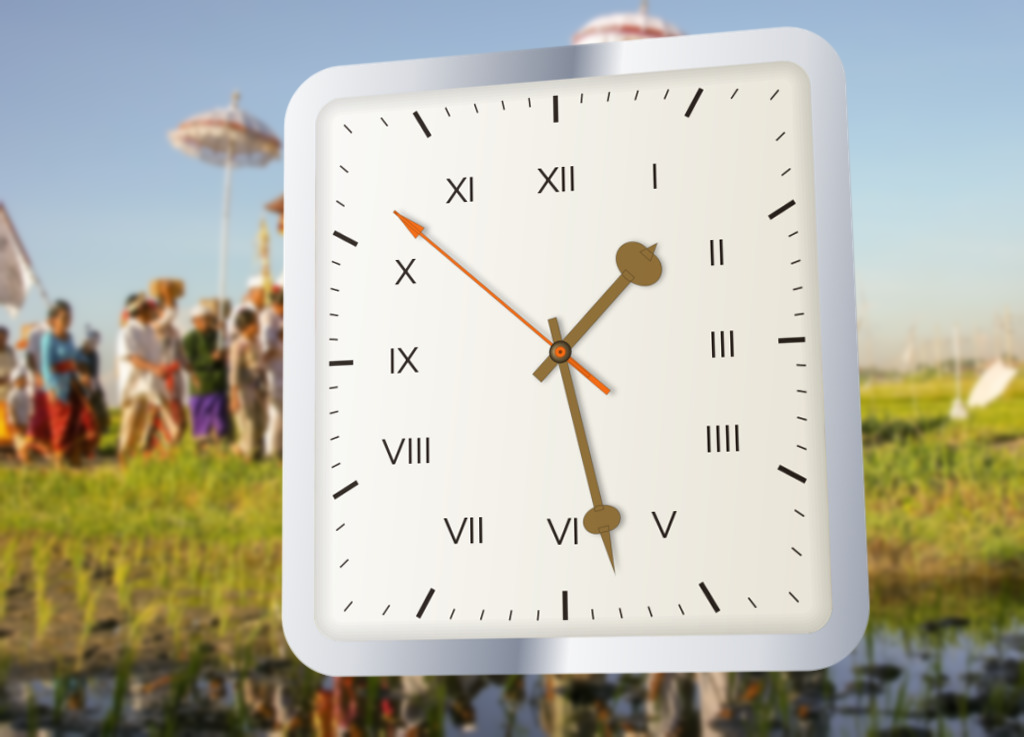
1:27:52
